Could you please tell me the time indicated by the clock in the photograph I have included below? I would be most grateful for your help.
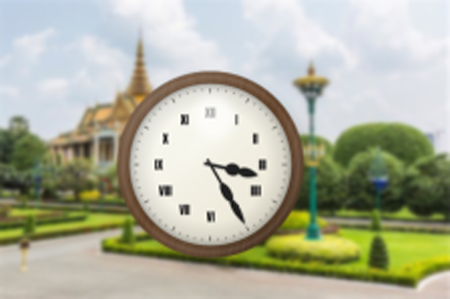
3:25
